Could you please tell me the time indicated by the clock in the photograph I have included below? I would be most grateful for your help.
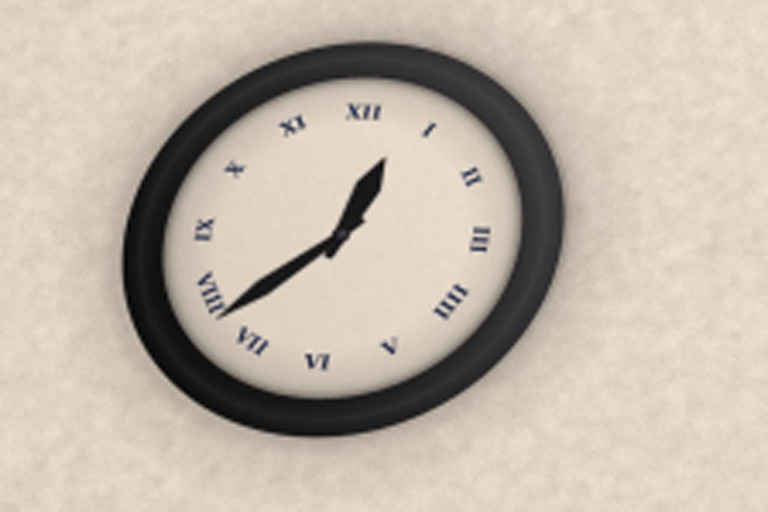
12:38
